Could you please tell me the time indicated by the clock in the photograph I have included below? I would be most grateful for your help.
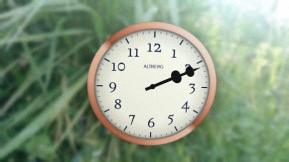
2:11
